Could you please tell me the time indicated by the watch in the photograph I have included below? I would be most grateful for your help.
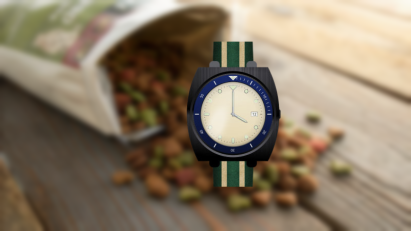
4:00
